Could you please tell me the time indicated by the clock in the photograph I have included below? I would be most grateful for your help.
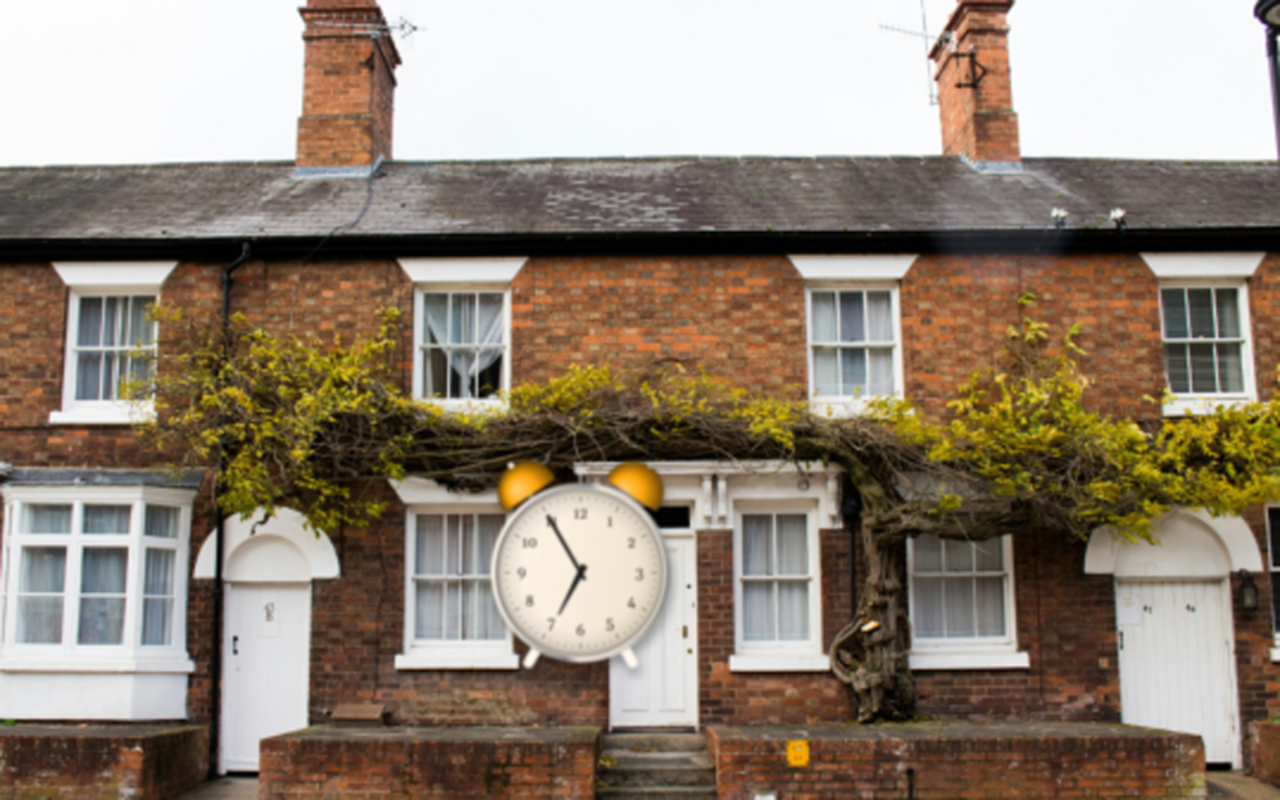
6:55
